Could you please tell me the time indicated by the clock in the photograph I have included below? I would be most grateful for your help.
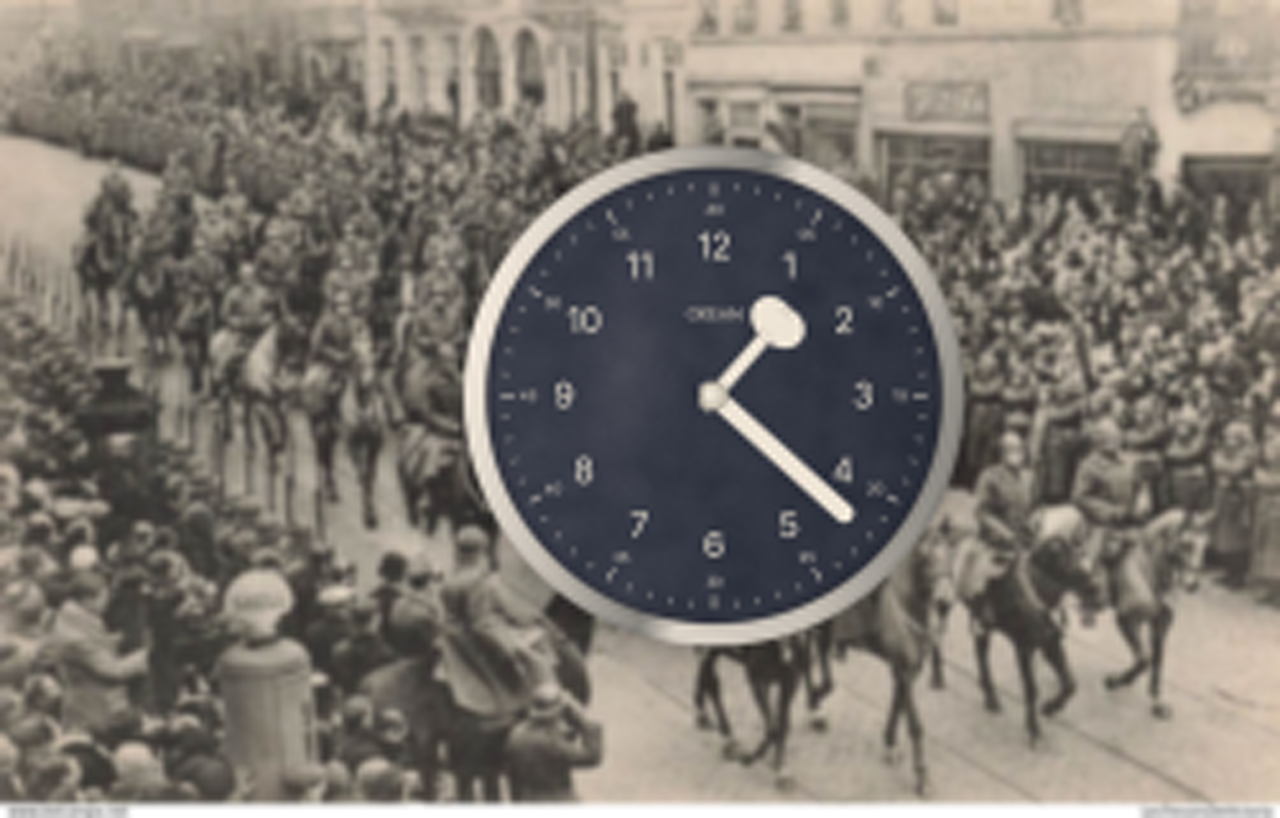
1:22
